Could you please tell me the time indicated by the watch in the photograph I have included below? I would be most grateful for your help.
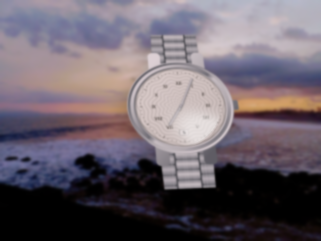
7:04
